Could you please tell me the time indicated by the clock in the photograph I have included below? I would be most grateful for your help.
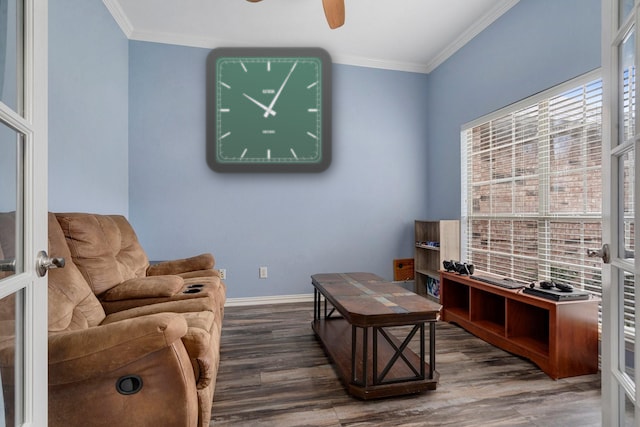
10:05
